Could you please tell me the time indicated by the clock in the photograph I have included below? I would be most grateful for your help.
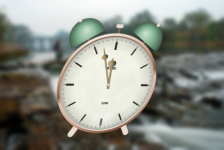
11:57
